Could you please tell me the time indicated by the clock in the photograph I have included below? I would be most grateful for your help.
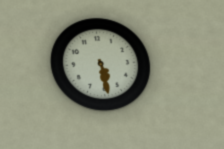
5:29
